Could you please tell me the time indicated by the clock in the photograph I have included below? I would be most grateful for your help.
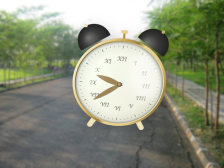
9:39
